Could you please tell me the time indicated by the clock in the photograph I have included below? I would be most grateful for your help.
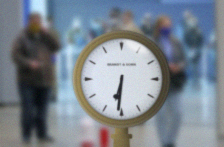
6:31
